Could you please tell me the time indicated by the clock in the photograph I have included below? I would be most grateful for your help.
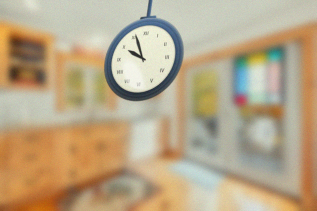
9:56
